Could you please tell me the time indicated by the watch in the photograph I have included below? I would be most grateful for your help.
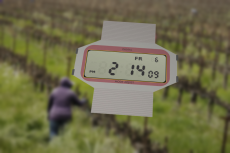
2:14:09
